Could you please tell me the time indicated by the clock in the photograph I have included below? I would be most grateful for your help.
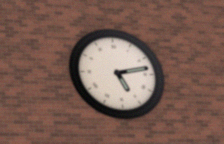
5:13
